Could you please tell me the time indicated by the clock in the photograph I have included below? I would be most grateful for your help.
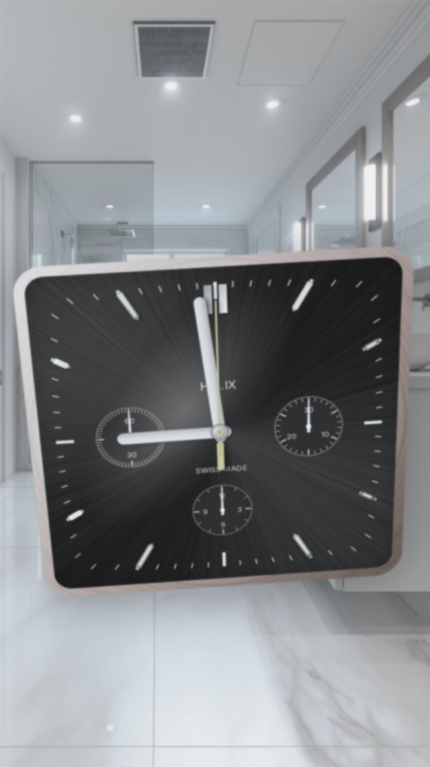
8:59
